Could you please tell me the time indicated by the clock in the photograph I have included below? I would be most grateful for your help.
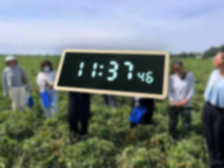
11:37:46
